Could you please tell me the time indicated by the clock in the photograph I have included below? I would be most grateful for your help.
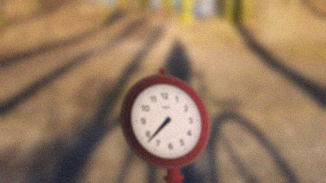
7:38
